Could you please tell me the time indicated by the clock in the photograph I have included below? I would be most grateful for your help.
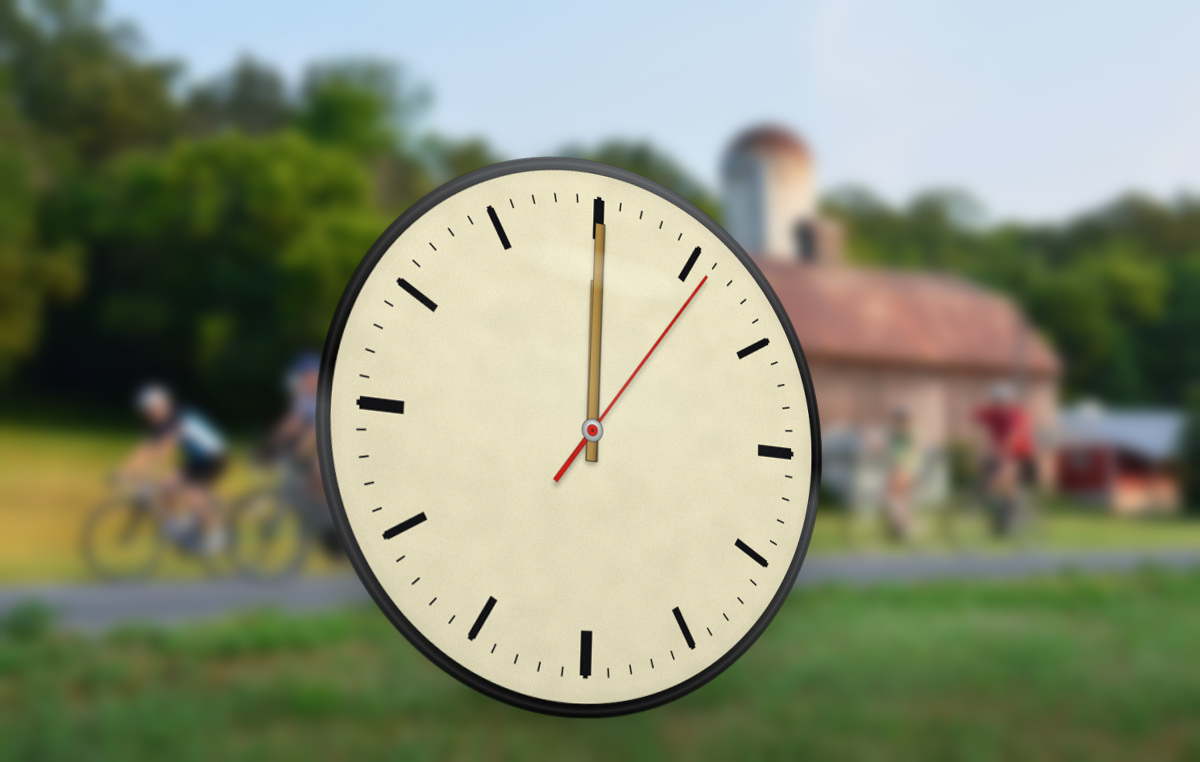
12:00:06
